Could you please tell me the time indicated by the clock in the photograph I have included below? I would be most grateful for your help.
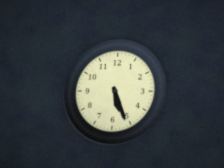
5:26
